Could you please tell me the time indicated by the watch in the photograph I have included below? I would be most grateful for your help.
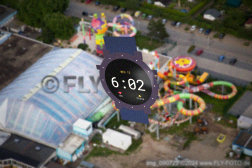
6:02
